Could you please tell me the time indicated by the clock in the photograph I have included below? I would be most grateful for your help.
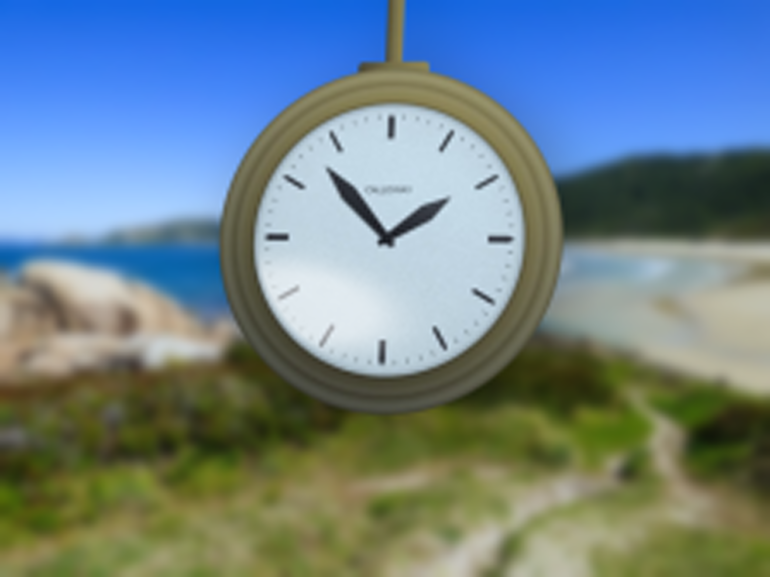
1:53
